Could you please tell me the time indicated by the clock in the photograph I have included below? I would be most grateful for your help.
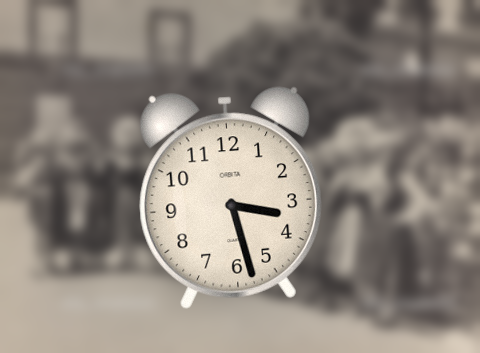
3:28
